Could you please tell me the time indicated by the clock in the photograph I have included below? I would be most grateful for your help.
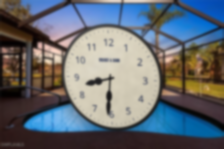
8:31
